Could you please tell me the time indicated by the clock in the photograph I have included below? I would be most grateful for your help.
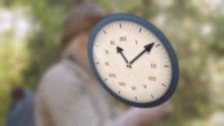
11:09
